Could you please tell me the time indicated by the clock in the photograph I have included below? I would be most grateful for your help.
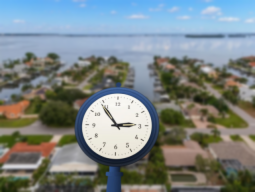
2:54
